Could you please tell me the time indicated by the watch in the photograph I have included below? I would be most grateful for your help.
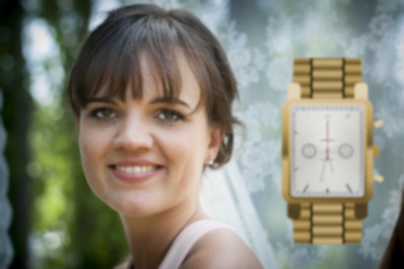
5:32
